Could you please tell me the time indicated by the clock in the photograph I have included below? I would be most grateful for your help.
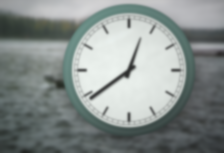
12:39
